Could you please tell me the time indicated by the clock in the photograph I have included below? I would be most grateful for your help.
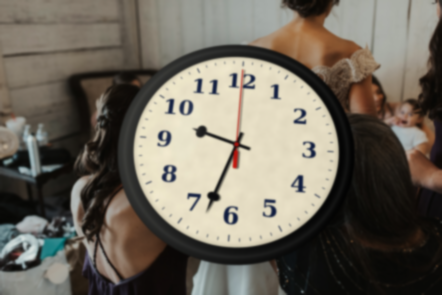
9:33:00
